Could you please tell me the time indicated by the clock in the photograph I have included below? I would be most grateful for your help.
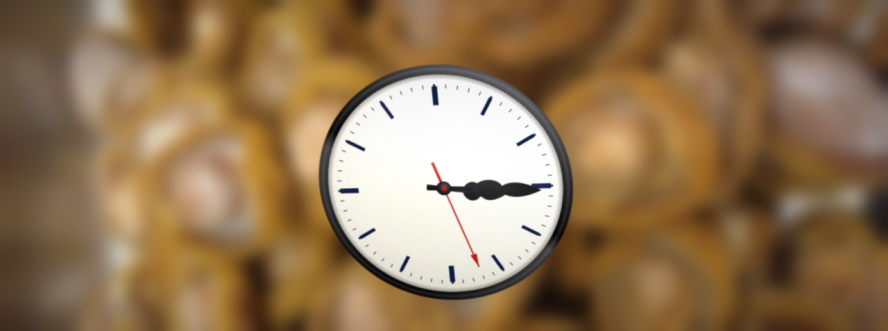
3:15:27
